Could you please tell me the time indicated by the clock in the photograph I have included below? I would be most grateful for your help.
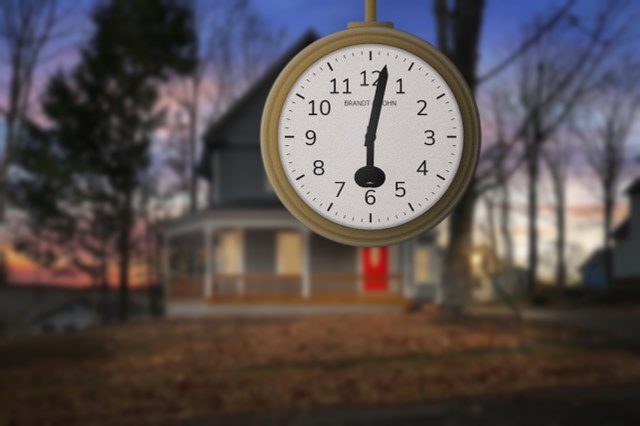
6:02
